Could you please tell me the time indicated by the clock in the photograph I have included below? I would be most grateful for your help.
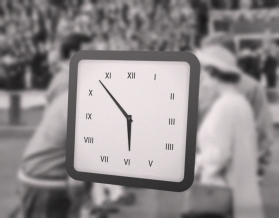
5:53
